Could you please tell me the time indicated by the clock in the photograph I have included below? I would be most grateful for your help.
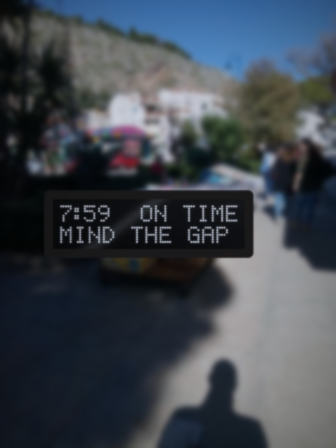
7:59
